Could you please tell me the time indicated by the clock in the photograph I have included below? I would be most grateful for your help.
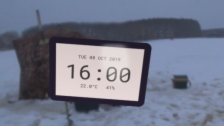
16:00
